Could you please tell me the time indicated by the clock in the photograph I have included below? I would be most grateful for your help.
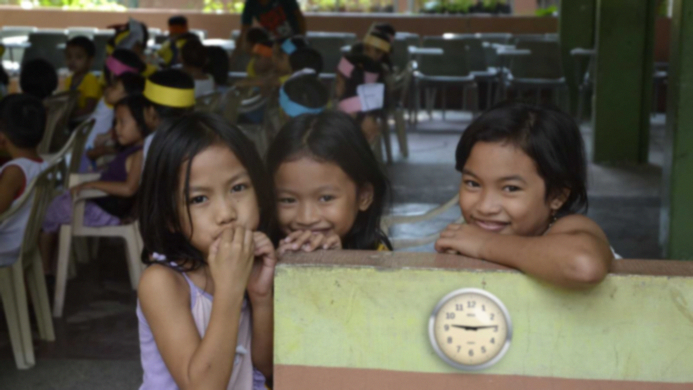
9:14
